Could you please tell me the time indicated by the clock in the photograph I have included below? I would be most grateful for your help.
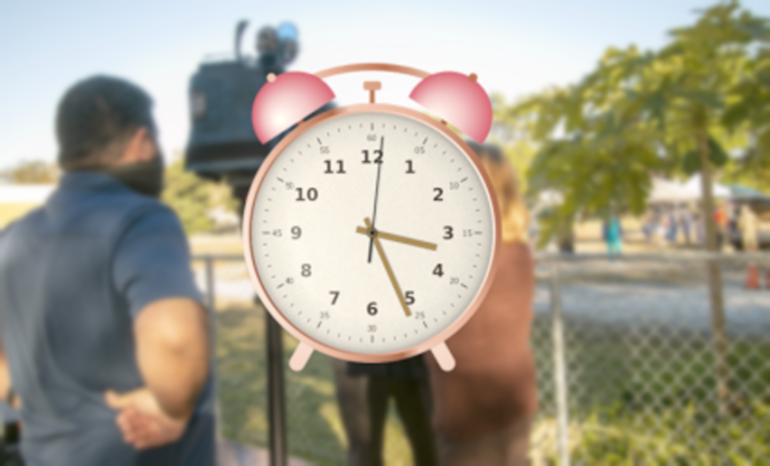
3:26:01
